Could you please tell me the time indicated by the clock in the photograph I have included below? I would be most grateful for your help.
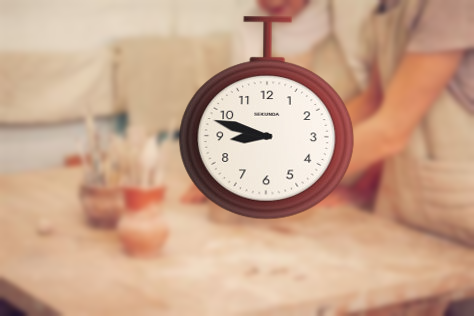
8:48
